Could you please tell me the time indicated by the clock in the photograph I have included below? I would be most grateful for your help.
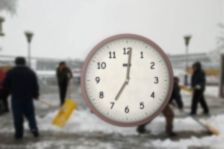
7:01
